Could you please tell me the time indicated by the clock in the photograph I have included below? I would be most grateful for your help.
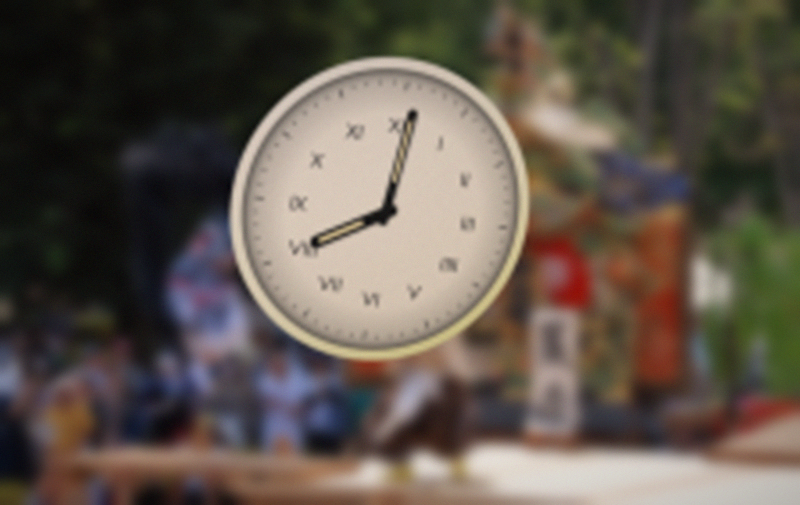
8:01
